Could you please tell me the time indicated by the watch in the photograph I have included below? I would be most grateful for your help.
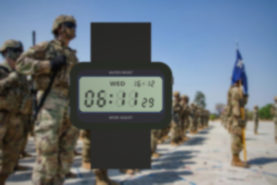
6:11
